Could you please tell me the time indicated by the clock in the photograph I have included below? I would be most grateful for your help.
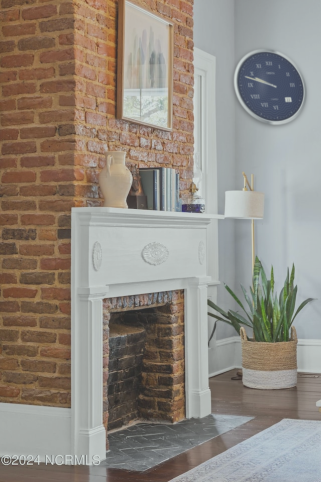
9:48
